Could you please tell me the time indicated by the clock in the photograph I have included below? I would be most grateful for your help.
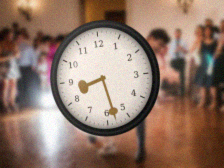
8:28
